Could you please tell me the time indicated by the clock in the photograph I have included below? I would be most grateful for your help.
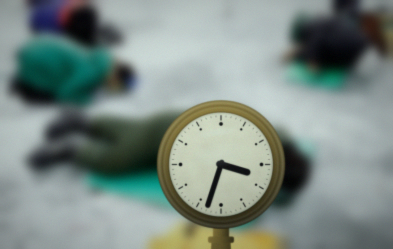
3:33
